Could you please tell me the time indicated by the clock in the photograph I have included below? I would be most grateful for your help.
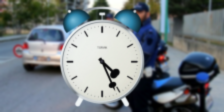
4:26
